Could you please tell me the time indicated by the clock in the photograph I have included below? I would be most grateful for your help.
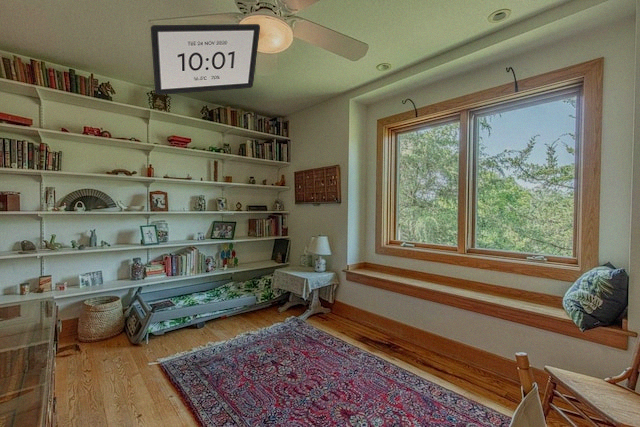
10:01
